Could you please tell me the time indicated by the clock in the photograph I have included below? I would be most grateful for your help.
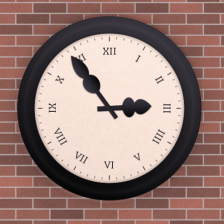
2:54
